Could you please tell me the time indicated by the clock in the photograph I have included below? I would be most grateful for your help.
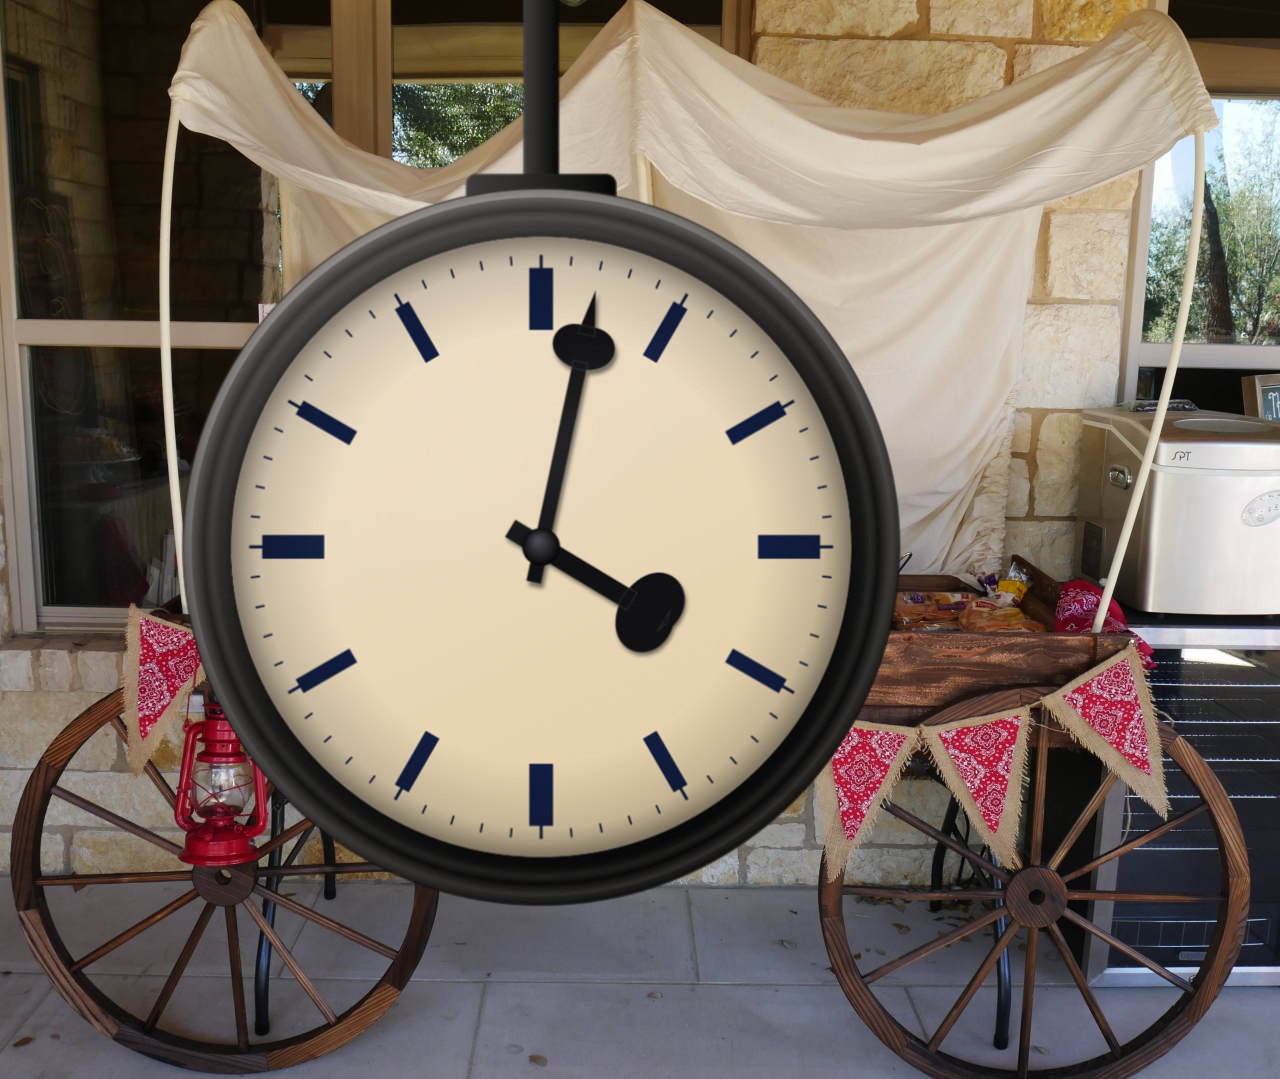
4:02
